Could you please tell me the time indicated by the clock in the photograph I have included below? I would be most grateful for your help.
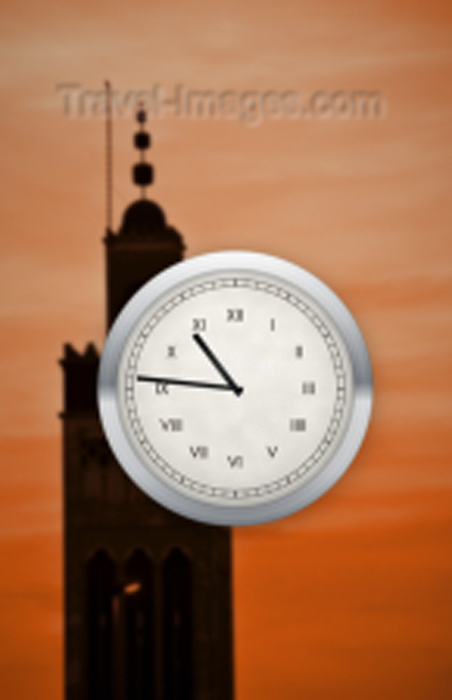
10:46
